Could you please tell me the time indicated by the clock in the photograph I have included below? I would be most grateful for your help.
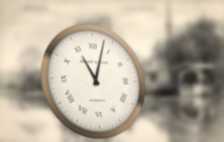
11:03
